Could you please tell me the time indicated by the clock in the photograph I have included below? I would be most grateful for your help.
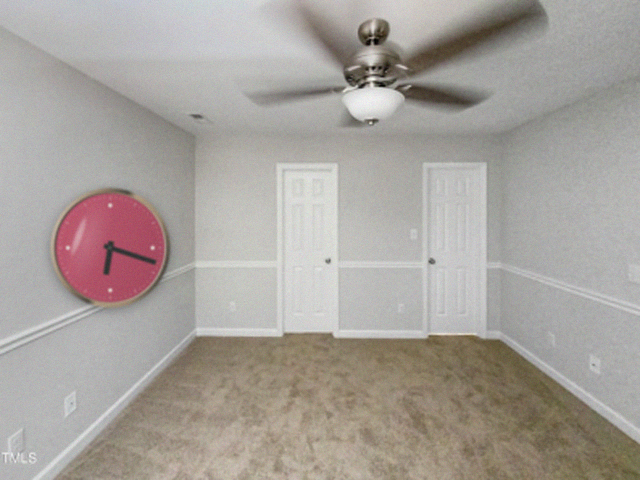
6:18
